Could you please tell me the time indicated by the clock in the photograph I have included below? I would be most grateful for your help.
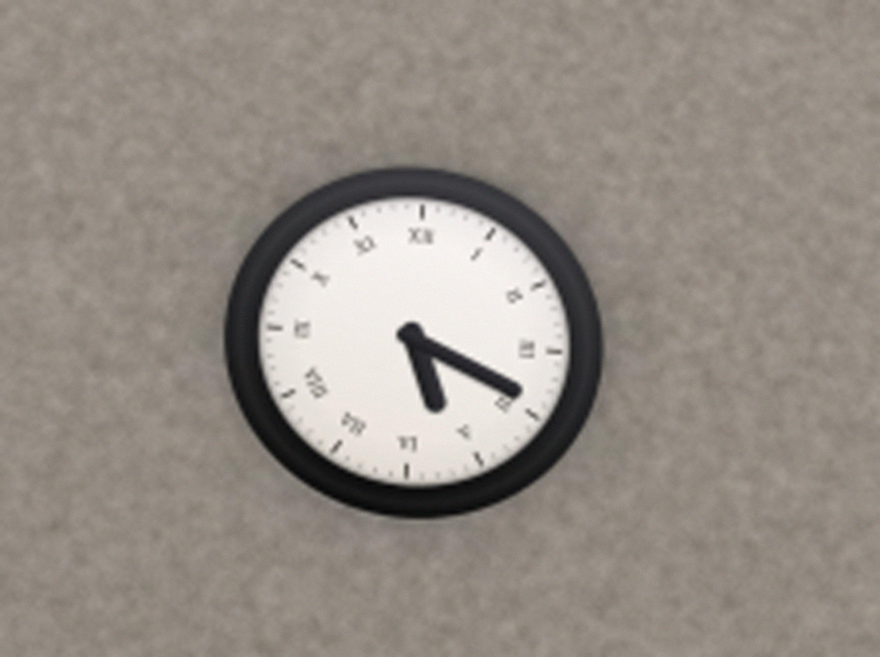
5:19
